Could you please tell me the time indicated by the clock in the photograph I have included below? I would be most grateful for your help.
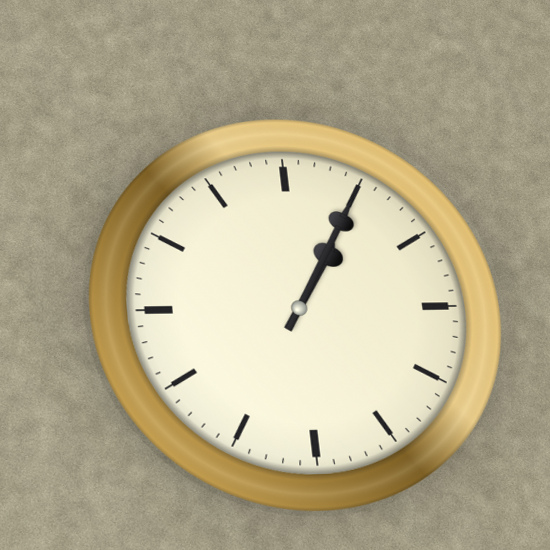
1:05
